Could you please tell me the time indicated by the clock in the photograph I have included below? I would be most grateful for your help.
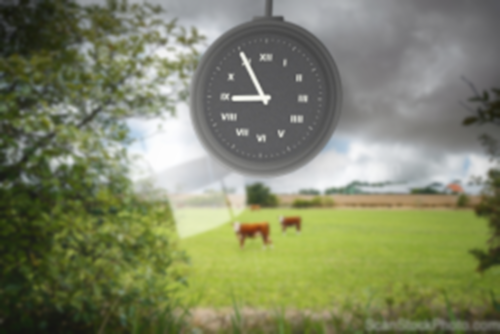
8:55
